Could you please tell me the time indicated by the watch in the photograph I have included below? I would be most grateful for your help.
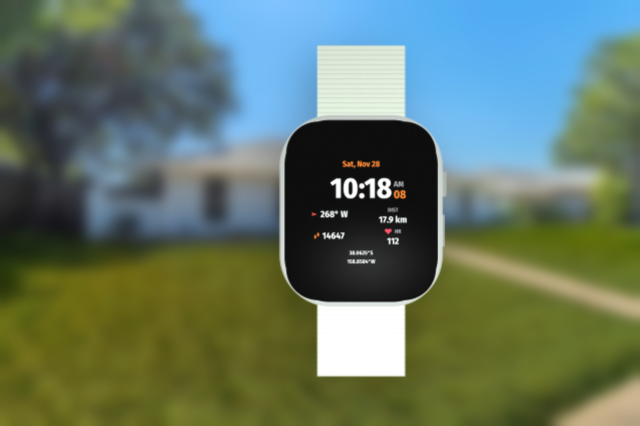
10:18:08
